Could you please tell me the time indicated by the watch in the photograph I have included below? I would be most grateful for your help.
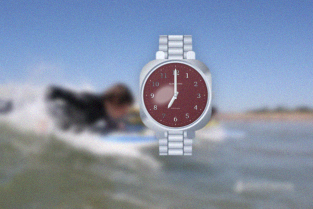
7:00
